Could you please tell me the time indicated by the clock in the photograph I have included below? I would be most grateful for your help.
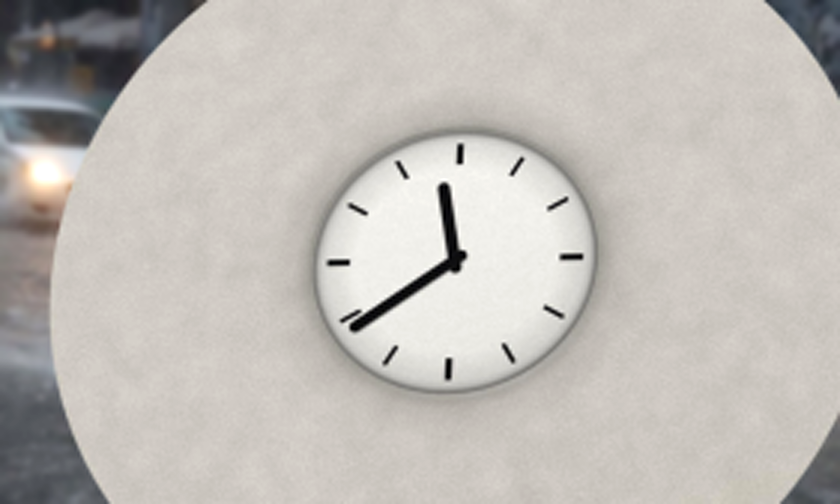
11:39
